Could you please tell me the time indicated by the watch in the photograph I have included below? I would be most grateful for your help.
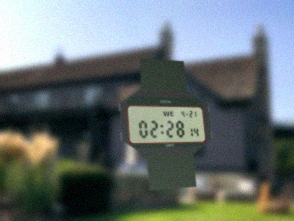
2:28:14
